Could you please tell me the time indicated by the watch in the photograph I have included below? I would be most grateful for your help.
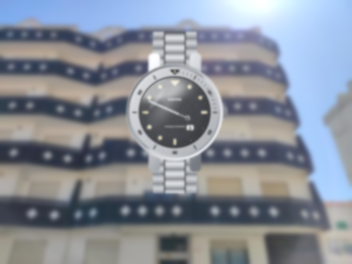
3:49
